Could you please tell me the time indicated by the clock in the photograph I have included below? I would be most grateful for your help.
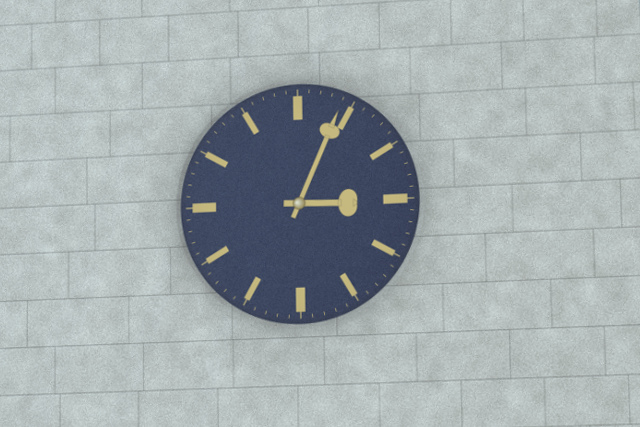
3:04
